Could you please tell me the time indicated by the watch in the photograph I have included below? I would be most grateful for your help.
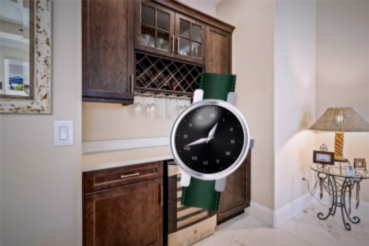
12:41
